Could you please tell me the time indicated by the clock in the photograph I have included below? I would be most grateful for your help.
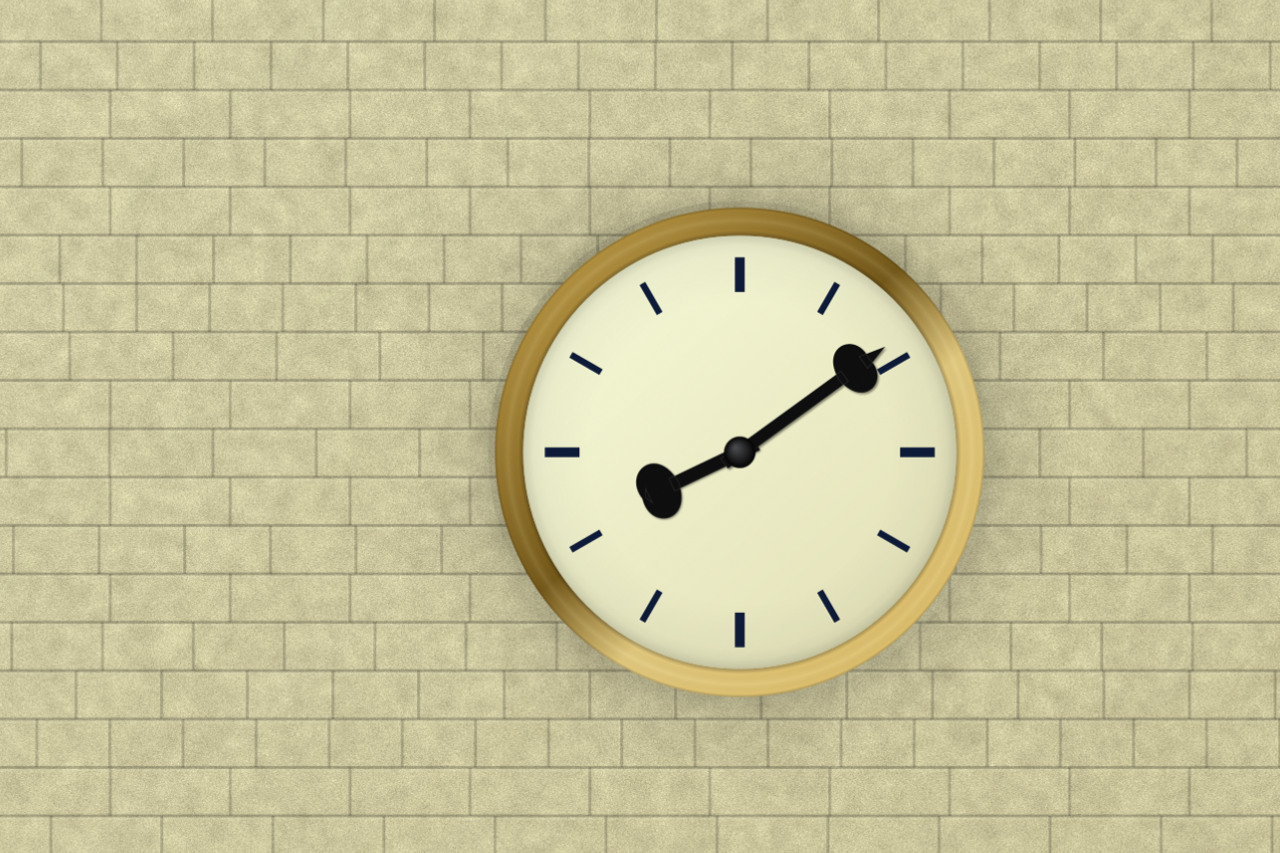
8:09
